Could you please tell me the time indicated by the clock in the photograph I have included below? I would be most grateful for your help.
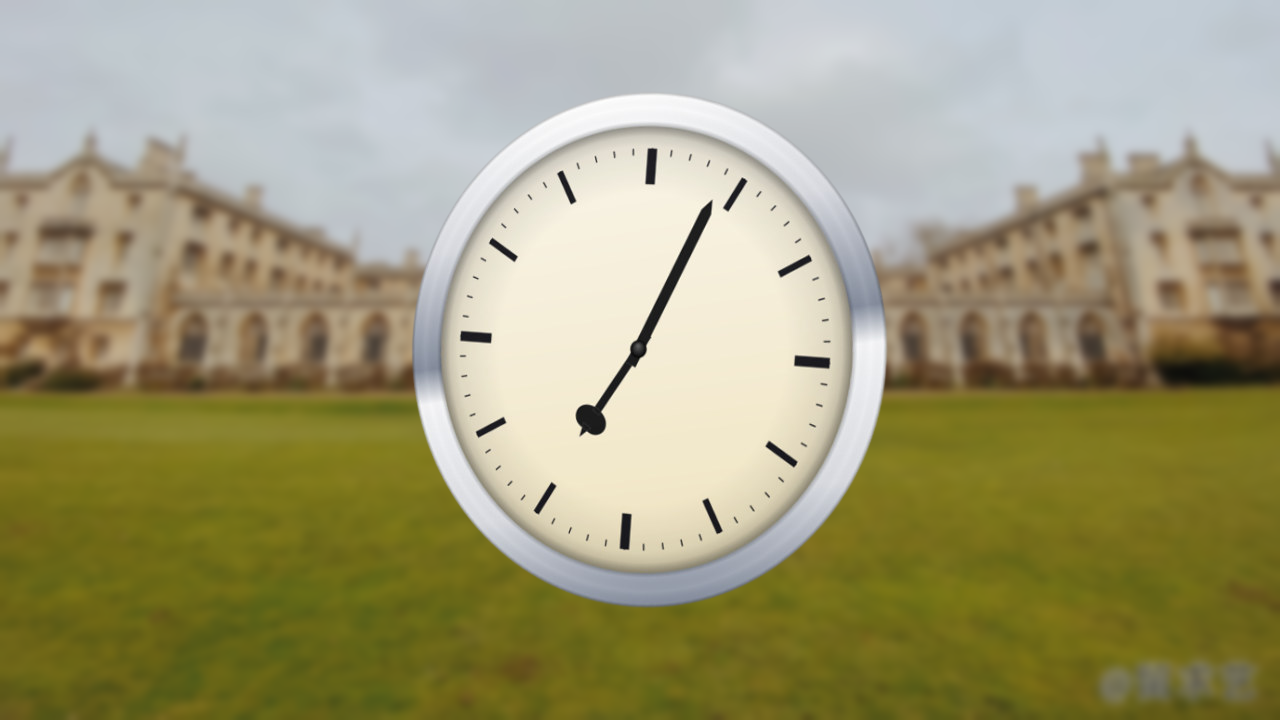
7:04
